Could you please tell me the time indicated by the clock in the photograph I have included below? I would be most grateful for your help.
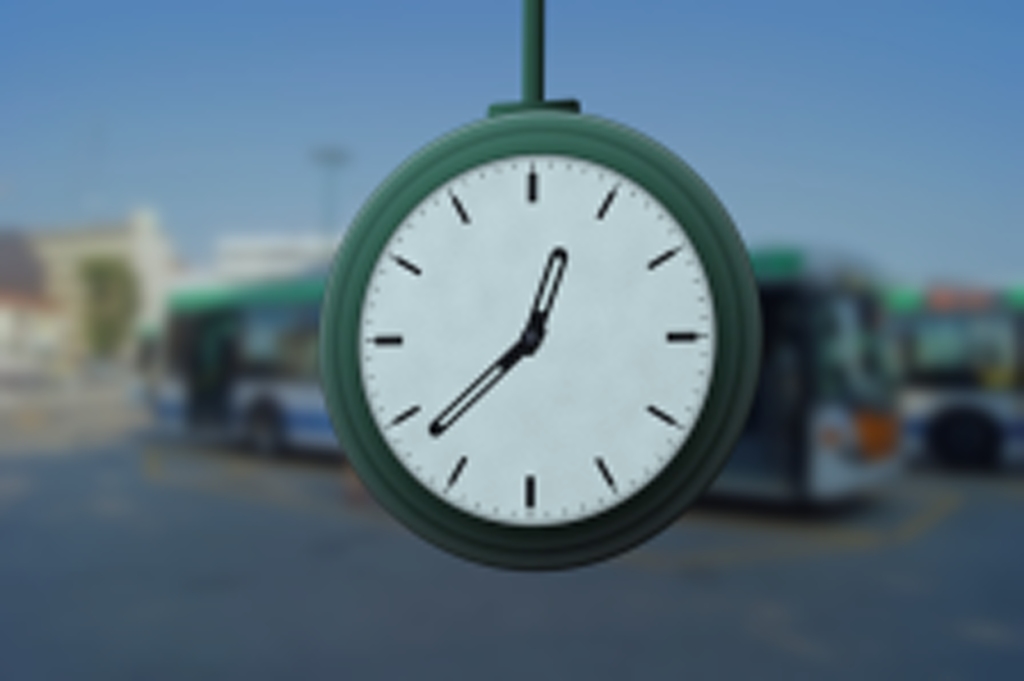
12:38
